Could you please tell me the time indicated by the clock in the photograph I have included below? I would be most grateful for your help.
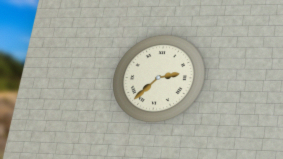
2:37
